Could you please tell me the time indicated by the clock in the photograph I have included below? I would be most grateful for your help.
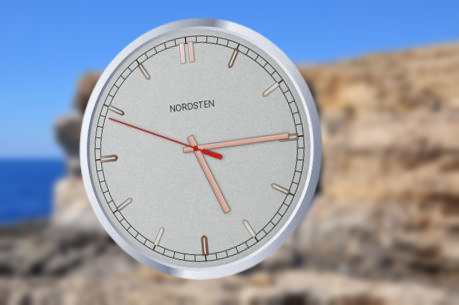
5:14:49
